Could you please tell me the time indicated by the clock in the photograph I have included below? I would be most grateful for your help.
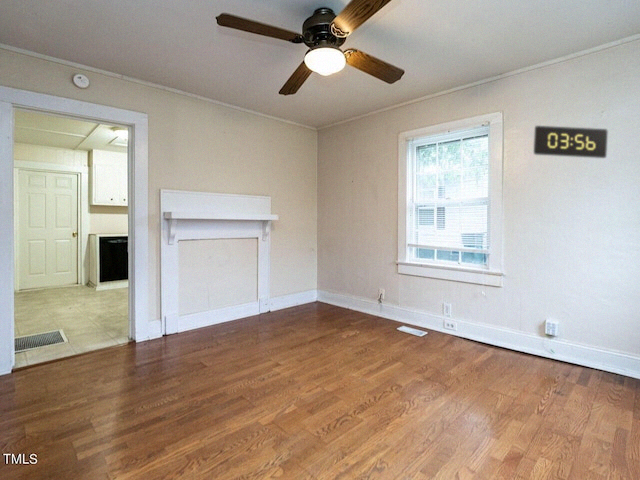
3:56
